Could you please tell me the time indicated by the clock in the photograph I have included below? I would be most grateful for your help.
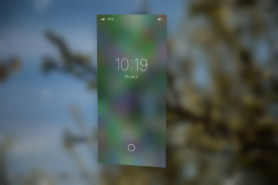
10:19
